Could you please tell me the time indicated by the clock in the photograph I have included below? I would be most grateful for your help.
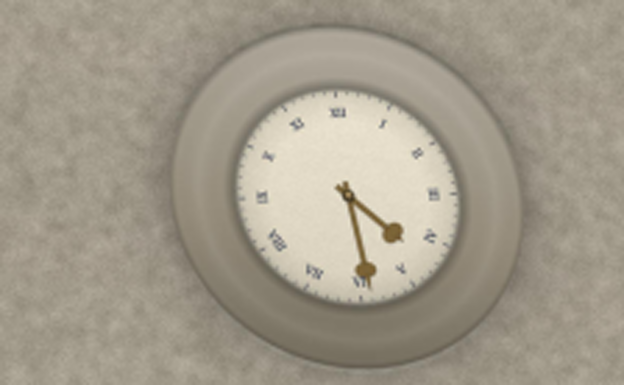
4:29
